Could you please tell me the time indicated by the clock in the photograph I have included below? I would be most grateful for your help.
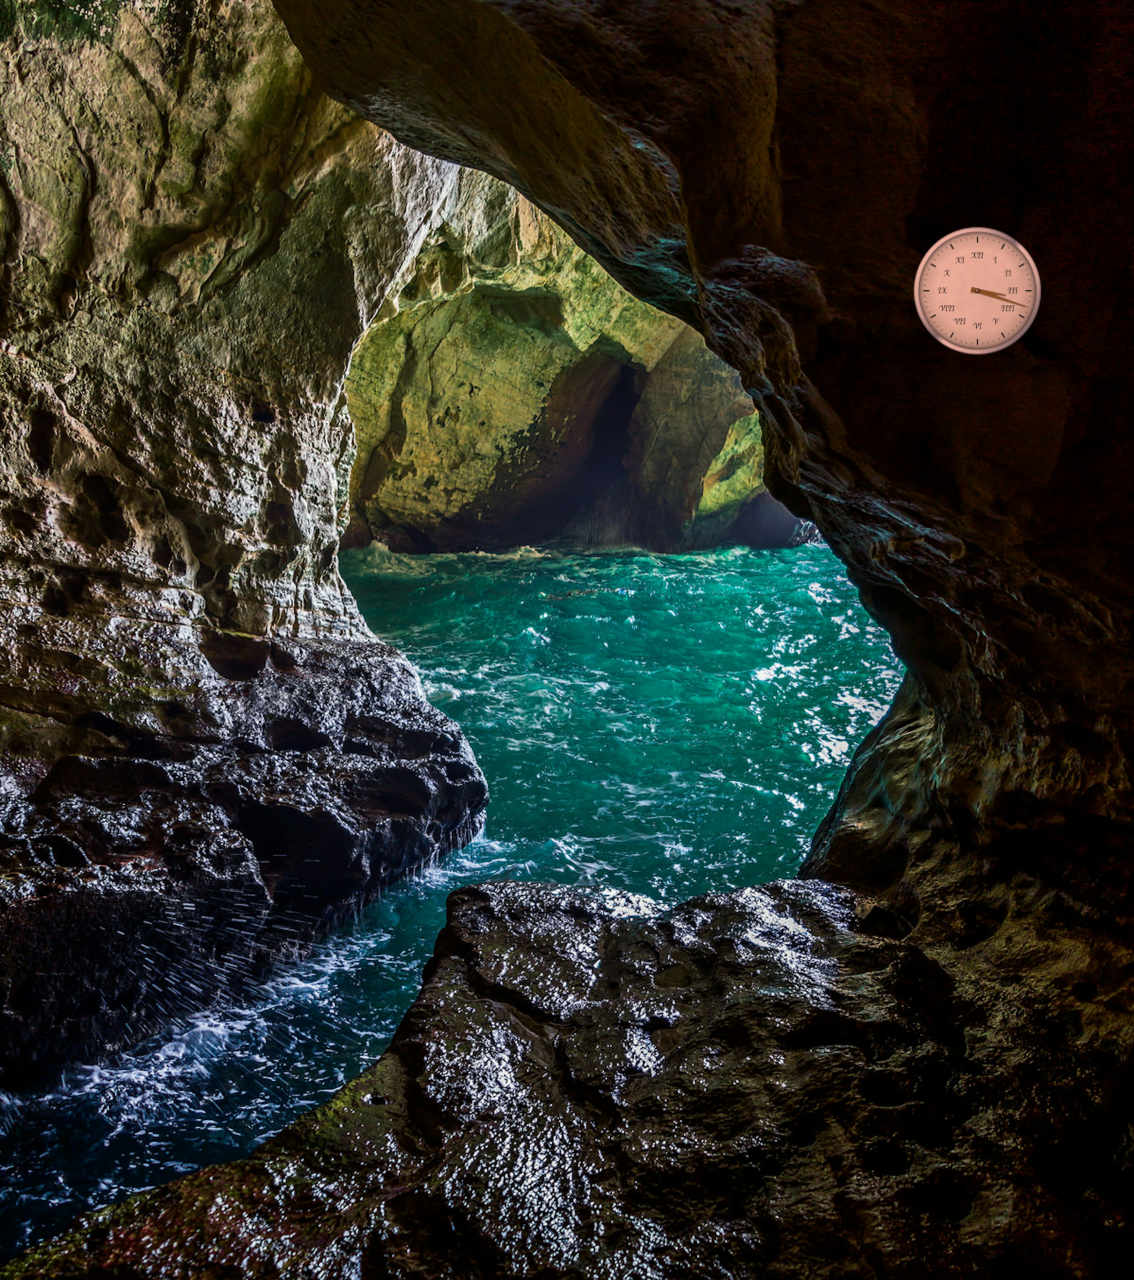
3:18
